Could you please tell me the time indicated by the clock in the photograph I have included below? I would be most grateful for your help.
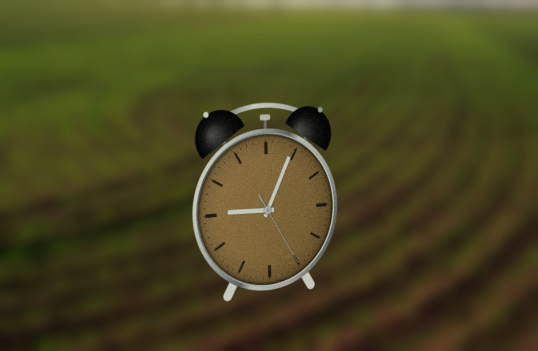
9:04:25
